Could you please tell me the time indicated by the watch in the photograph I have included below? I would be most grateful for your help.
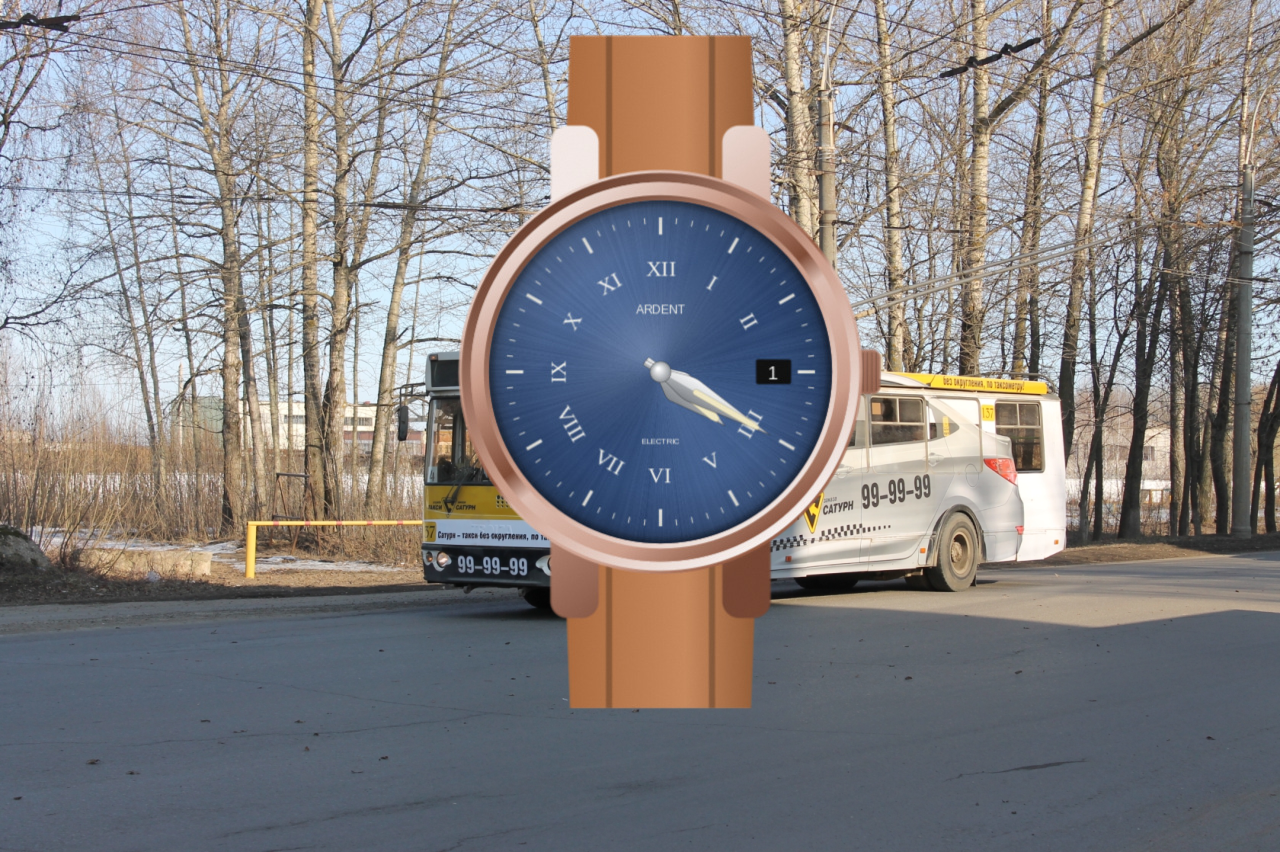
4:20
